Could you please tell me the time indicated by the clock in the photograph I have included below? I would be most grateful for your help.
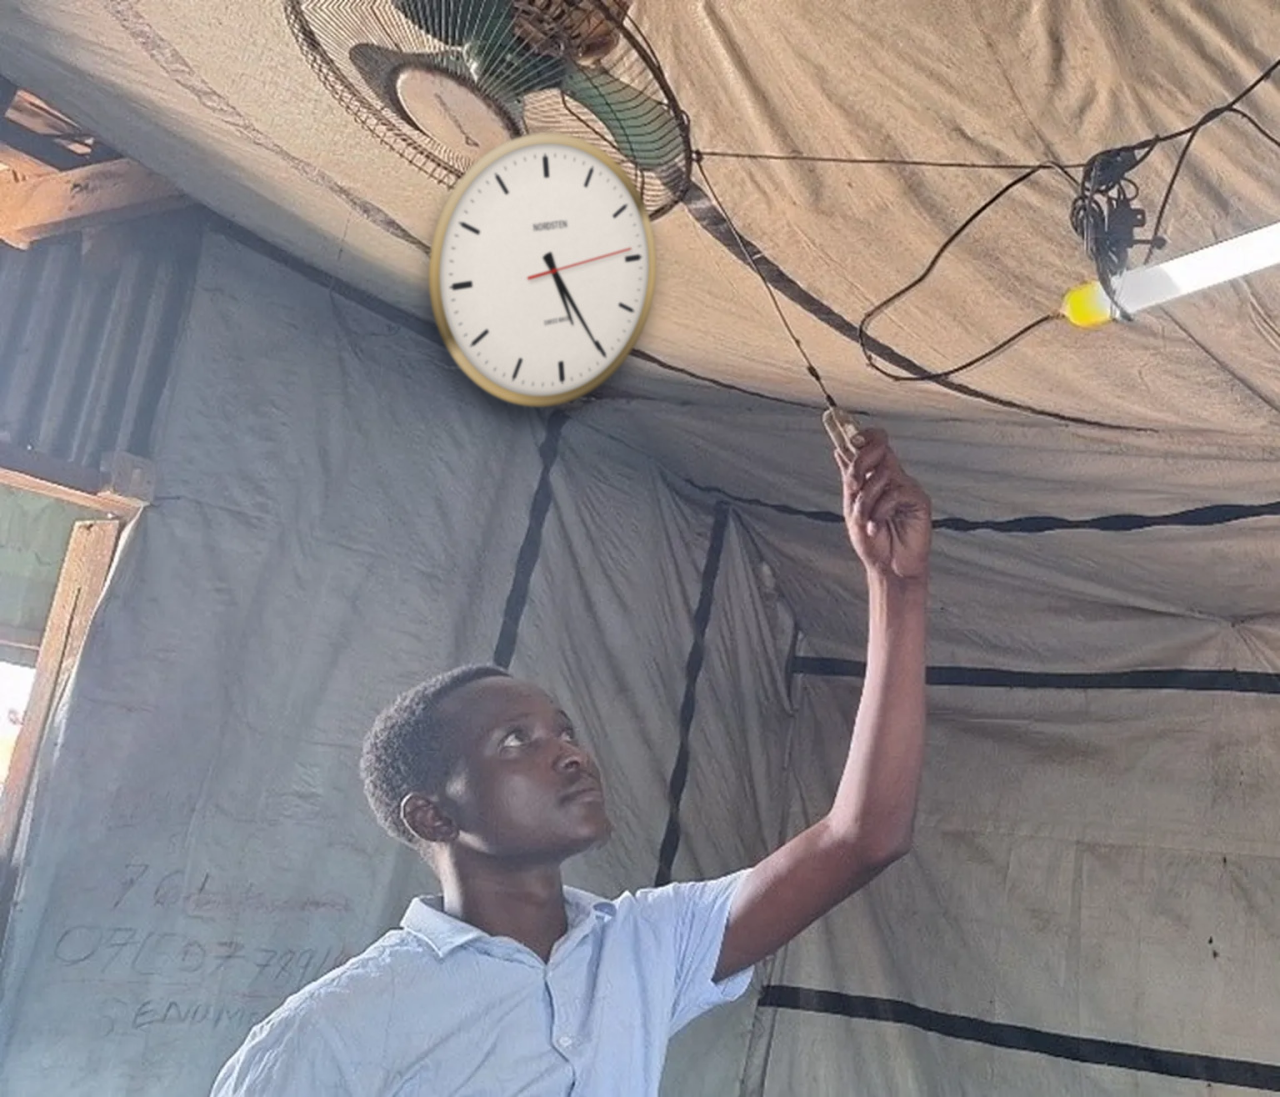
5:25:14
